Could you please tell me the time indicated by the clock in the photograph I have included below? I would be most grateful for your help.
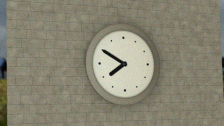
7:50
